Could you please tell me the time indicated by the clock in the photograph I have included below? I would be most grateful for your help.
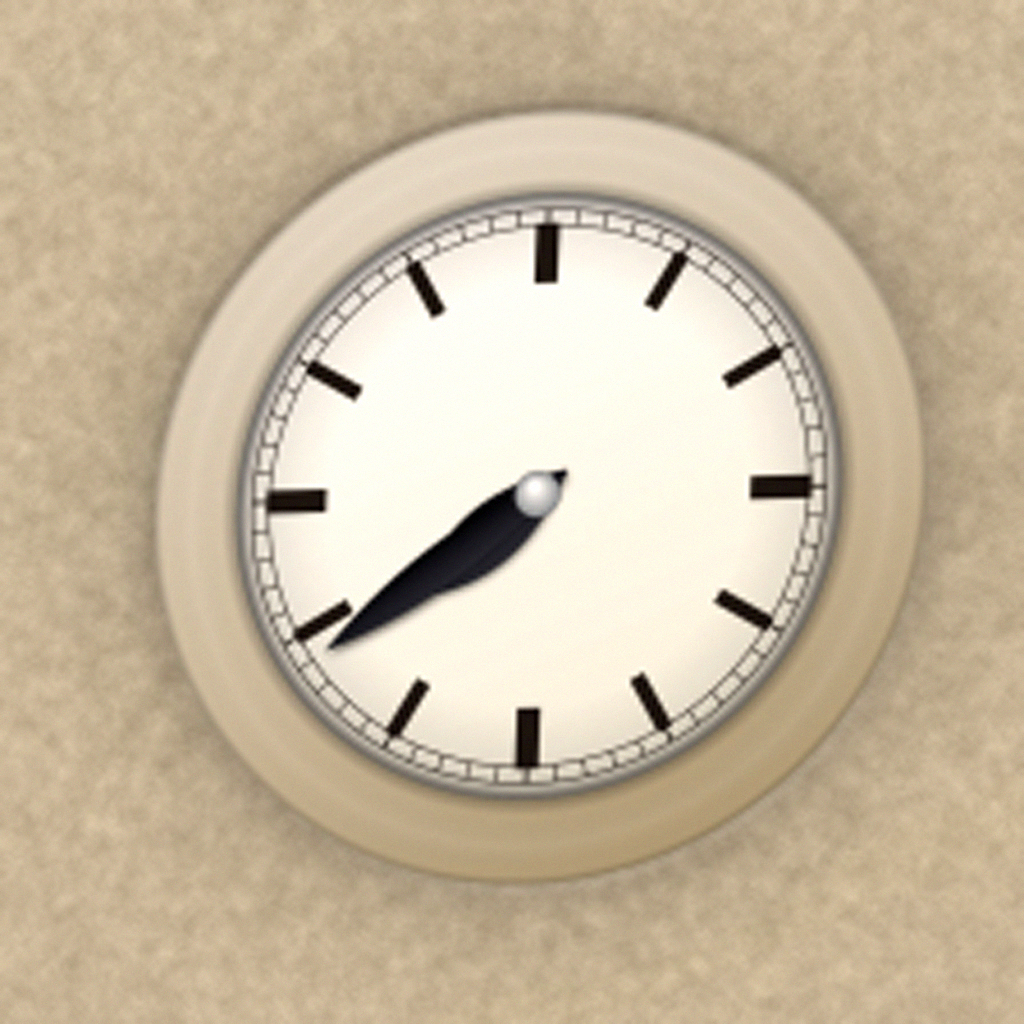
7:39
